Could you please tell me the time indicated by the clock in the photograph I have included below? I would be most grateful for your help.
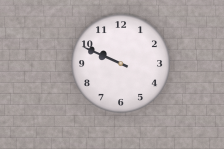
9:49
